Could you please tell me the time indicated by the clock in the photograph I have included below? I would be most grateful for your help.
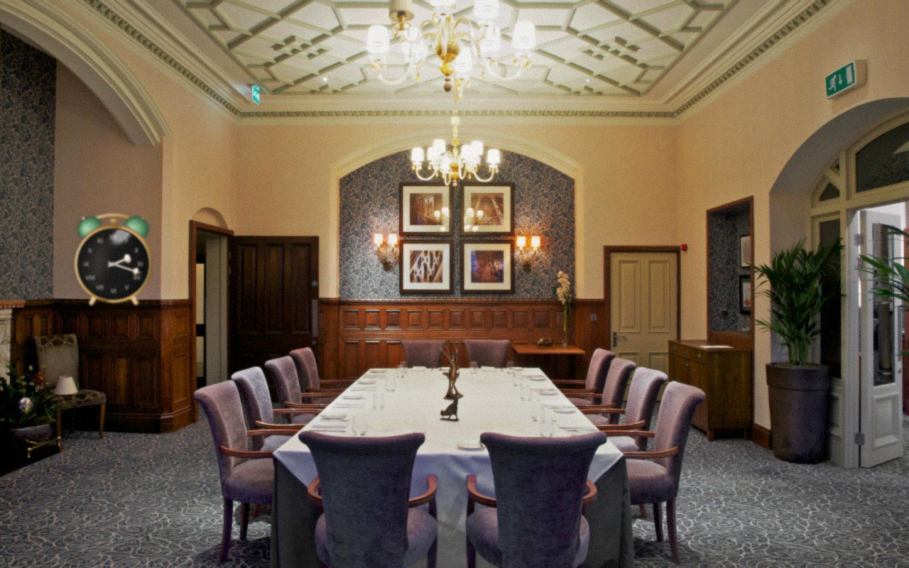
2:18
